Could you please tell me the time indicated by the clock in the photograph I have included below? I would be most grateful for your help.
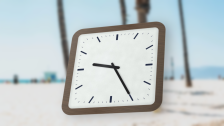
9:25
